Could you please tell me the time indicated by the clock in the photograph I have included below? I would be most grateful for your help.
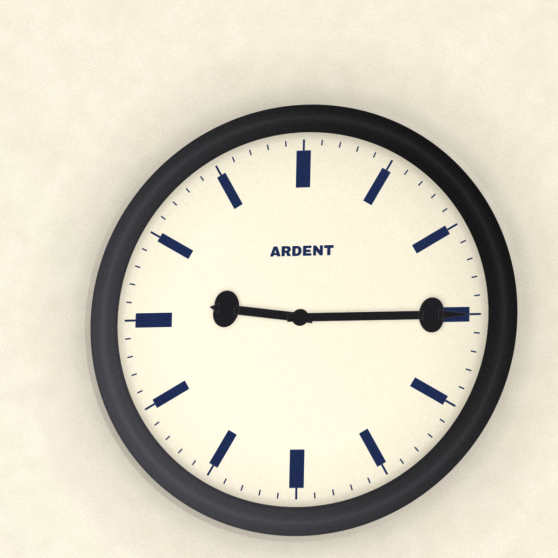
9:15
